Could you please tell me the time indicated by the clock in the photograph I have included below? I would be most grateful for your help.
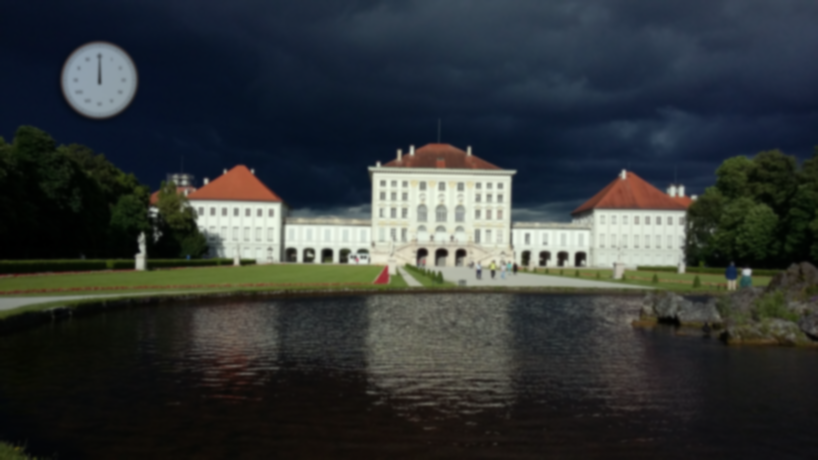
12:00
